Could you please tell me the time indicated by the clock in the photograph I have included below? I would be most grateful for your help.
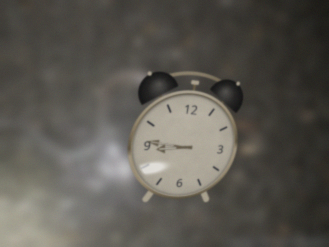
8:46
